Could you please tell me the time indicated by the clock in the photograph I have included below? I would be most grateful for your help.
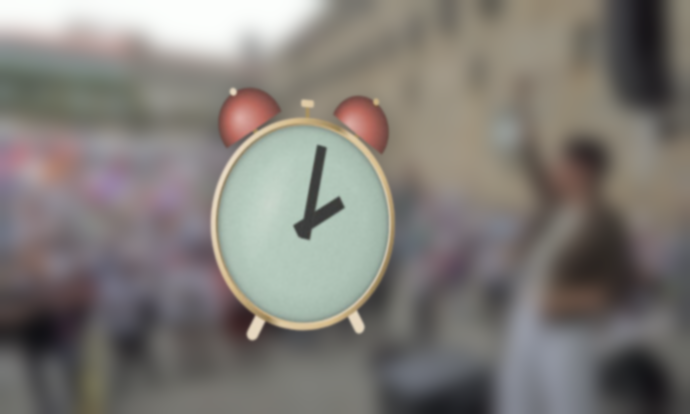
2:02
